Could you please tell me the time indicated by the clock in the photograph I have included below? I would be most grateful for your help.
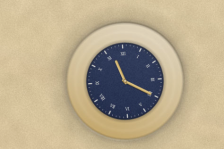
11:20
